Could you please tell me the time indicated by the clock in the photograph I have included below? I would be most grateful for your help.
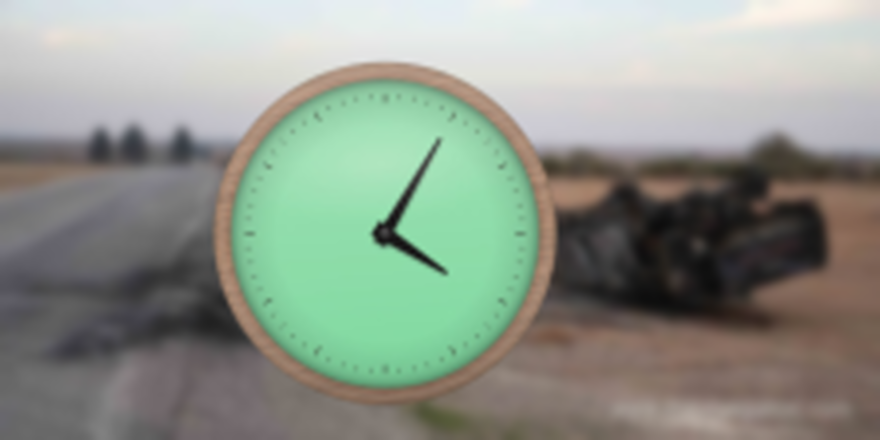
4:05
